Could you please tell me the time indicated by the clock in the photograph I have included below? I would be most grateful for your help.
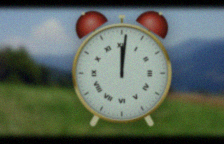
12:01
